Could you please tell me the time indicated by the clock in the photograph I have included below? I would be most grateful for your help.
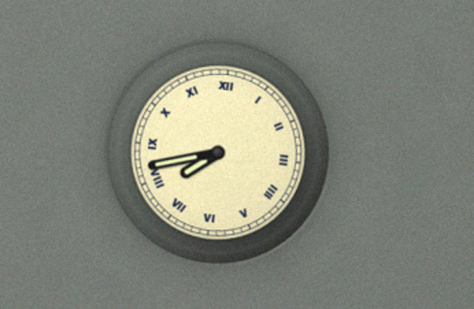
7:42
